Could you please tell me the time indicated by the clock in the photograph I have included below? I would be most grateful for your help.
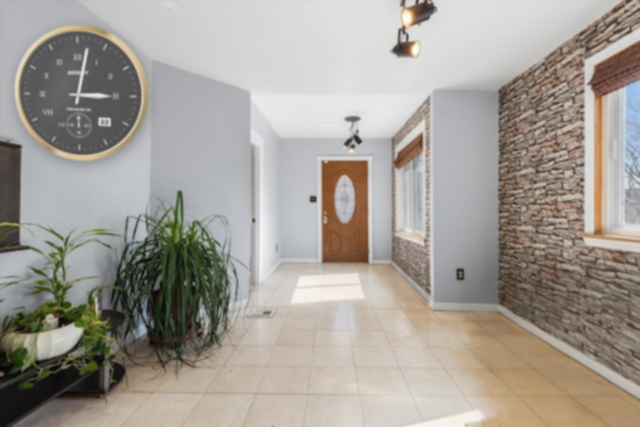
3:02
